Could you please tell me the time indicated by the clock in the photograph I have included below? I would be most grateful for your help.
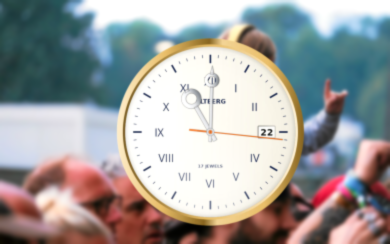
11:00:16
